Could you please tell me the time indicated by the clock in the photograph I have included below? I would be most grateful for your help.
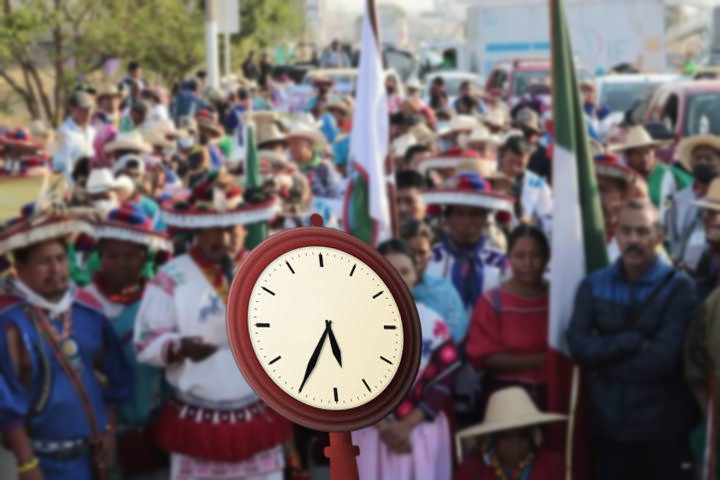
5:35
